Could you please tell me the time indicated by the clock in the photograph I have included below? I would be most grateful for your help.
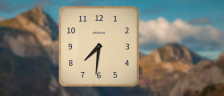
7:31
